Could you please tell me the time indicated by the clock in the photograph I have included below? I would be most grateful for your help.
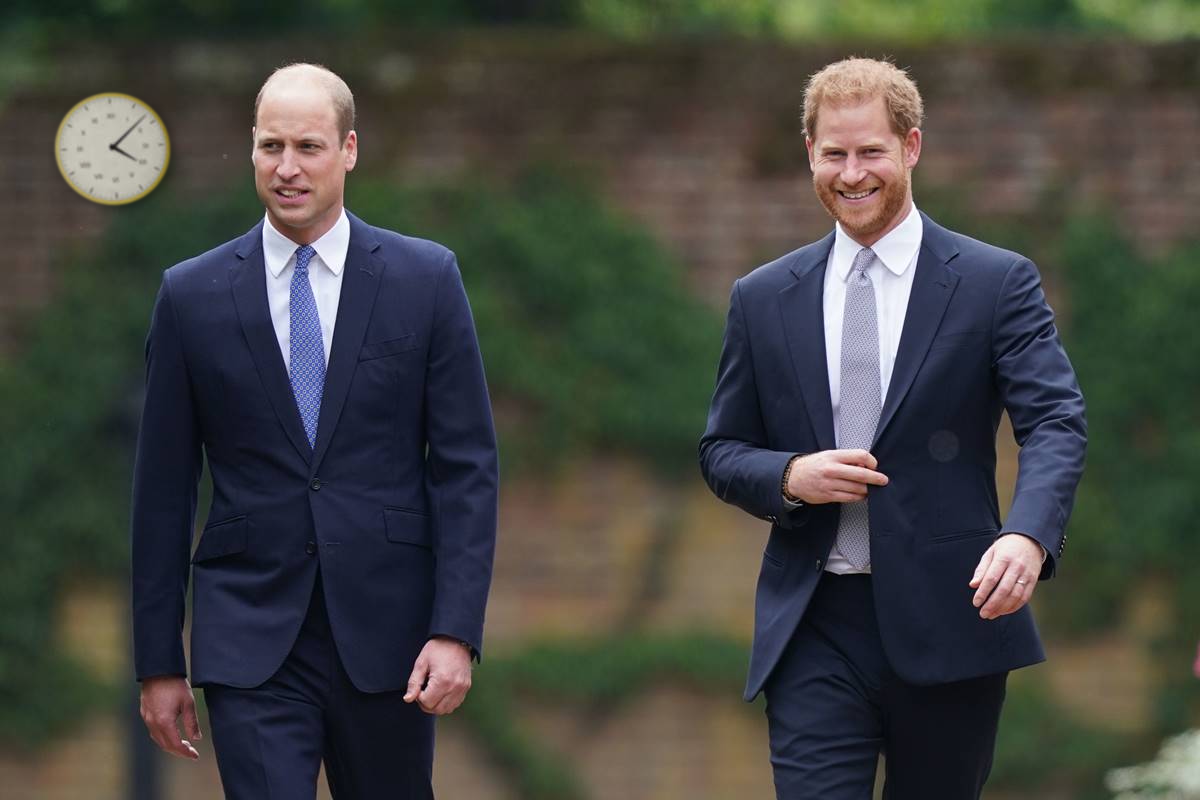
4:08
